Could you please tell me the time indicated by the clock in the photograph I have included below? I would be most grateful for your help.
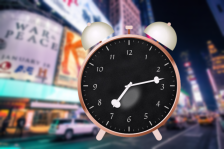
7:13
